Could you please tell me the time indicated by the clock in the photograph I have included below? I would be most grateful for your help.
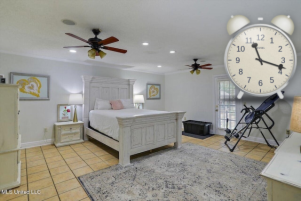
11:18
